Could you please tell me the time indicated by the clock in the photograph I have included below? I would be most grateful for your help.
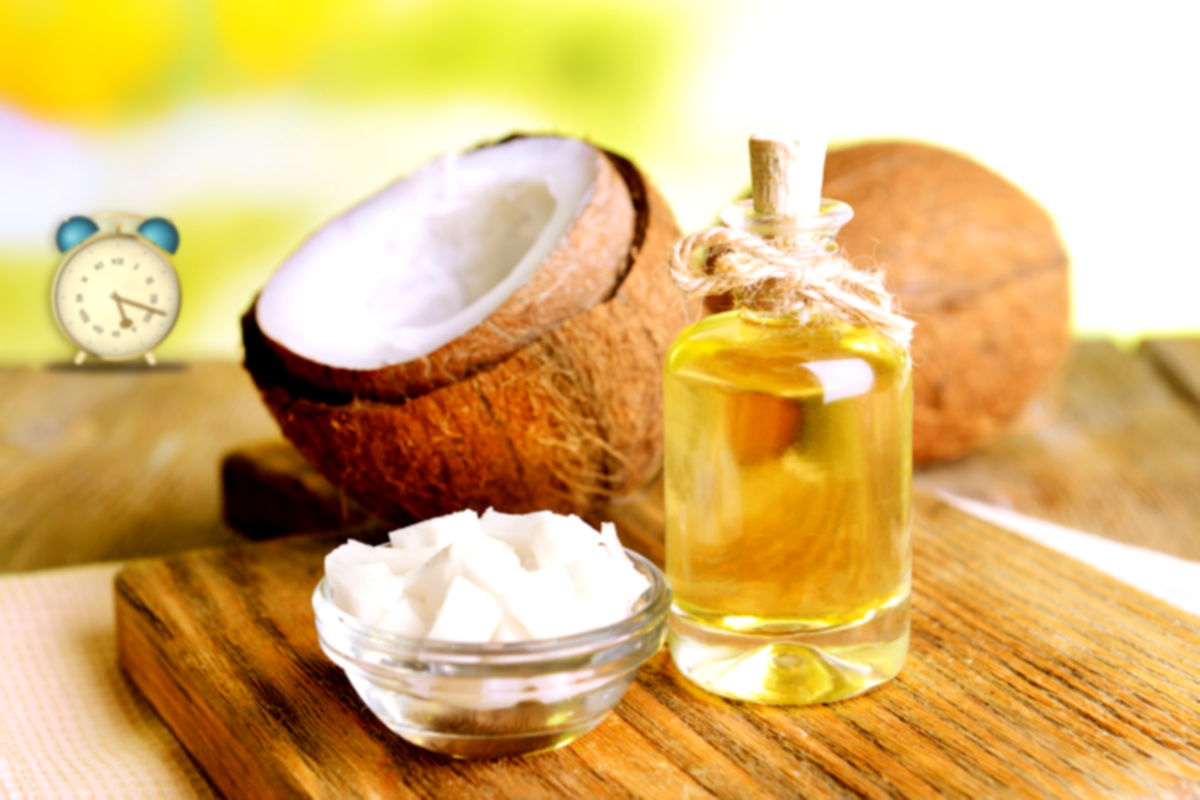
5:18
